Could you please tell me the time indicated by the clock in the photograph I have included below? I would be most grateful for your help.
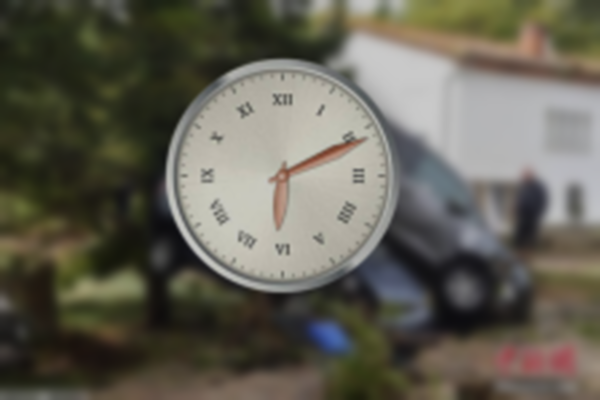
6:11
